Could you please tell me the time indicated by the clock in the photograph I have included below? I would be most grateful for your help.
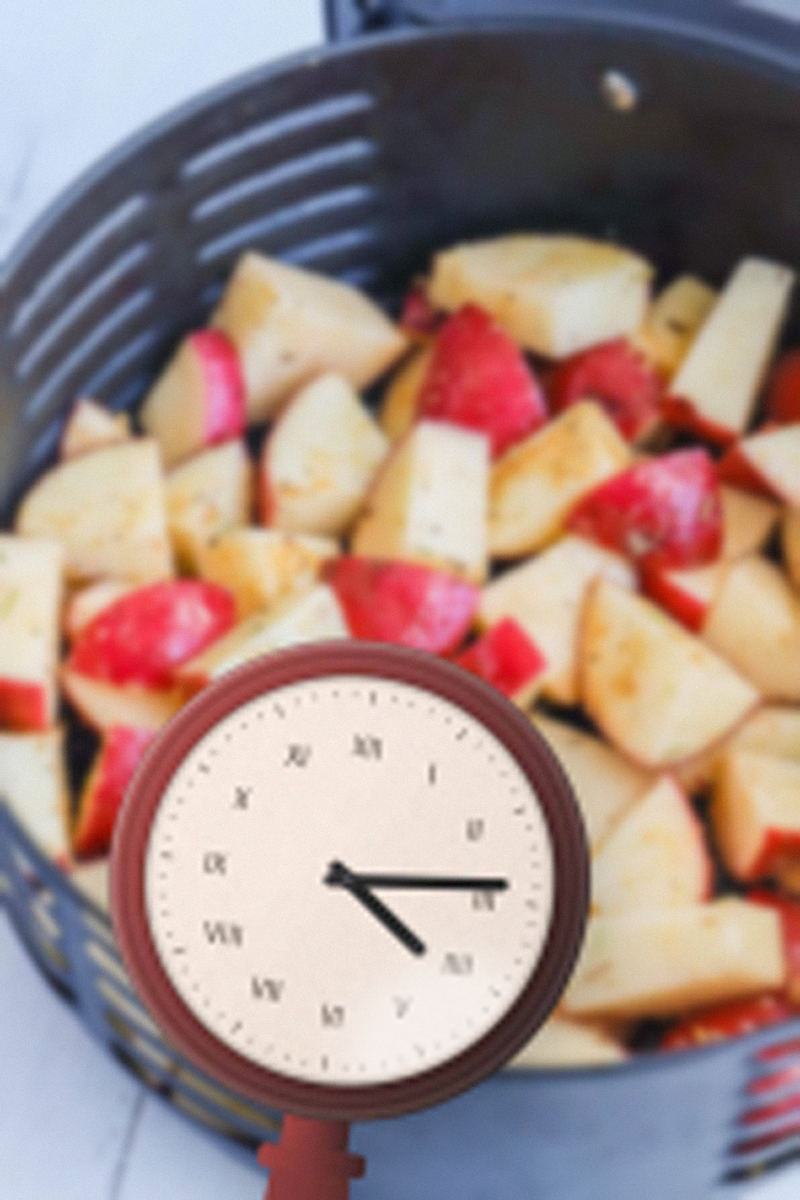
4:14
